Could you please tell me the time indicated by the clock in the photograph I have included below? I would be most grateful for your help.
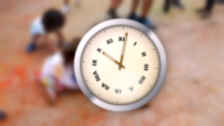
10:01
